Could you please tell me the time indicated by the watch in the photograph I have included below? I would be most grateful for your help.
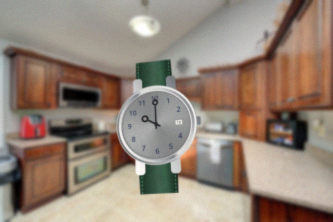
10:00
